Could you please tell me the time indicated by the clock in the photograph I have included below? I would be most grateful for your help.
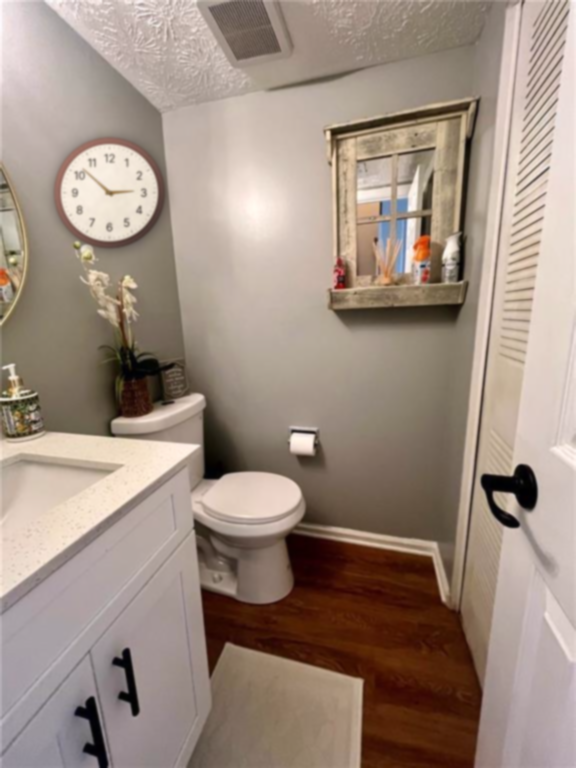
2:52
